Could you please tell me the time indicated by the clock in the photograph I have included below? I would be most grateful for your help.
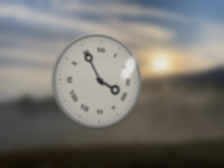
3:55
